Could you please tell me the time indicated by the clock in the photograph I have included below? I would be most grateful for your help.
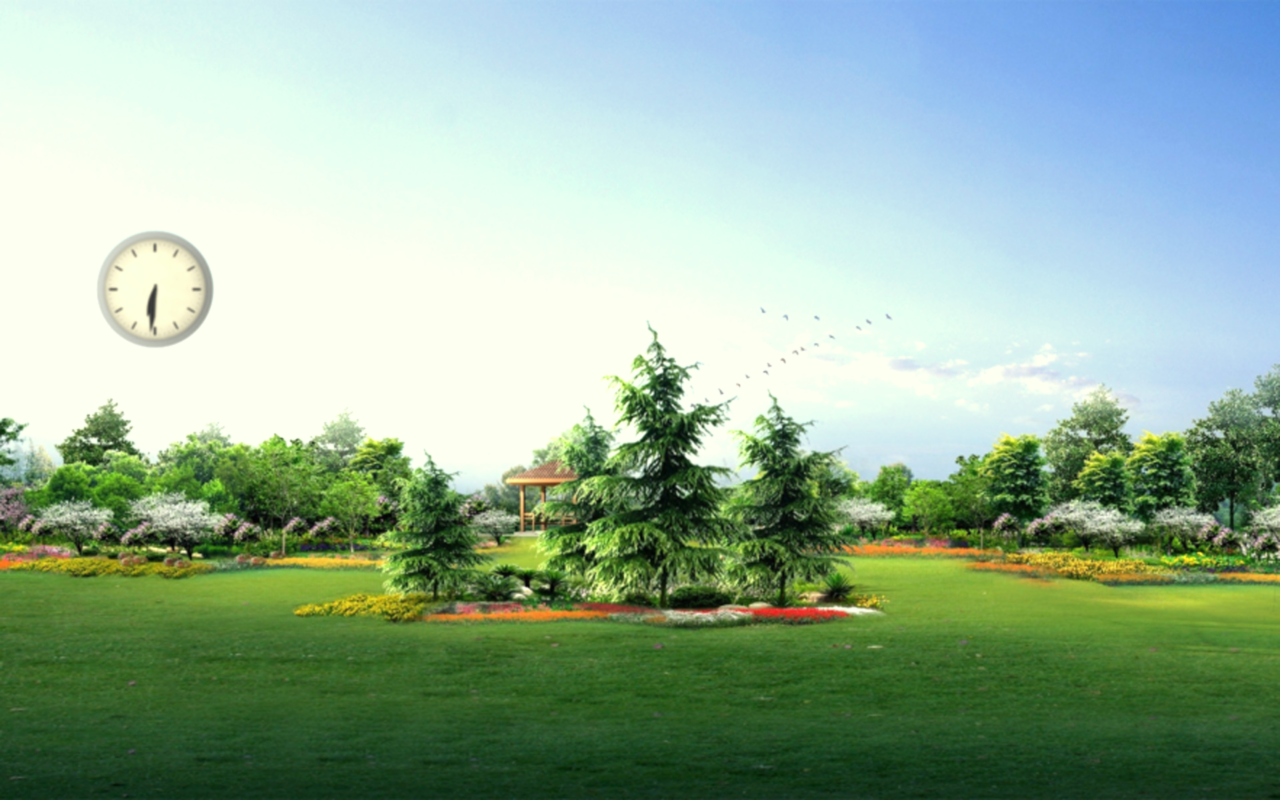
6:31
